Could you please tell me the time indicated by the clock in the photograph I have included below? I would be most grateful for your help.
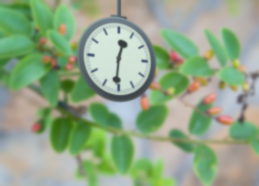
12:31
